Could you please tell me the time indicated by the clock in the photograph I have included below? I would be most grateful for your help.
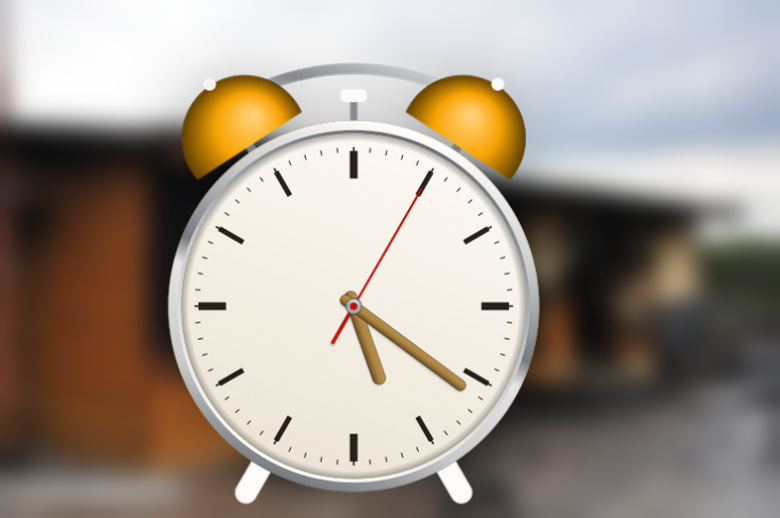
5:21:05
